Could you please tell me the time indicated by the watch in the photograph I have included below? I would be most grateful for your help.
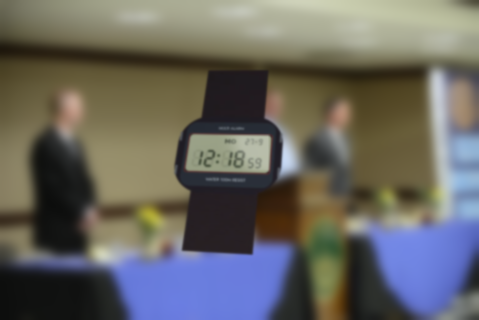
12:18
